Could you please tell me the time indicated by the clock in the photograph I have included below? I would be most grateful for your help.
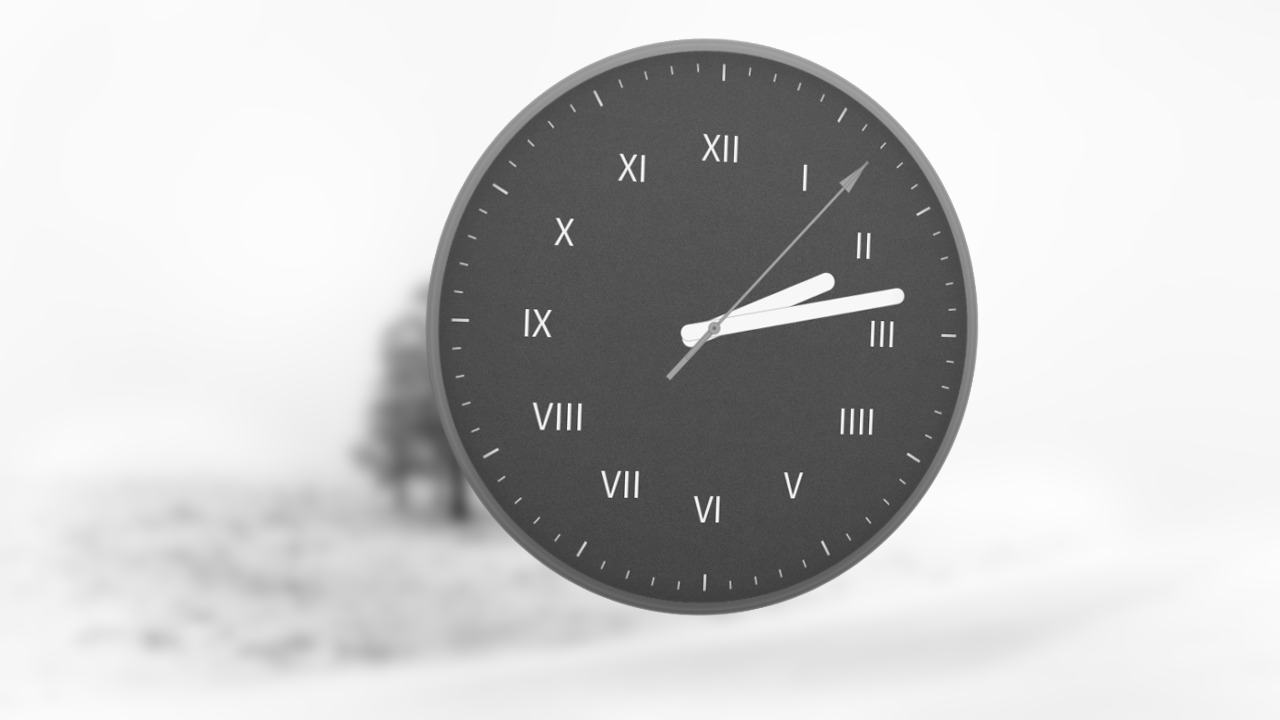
2:13:07
